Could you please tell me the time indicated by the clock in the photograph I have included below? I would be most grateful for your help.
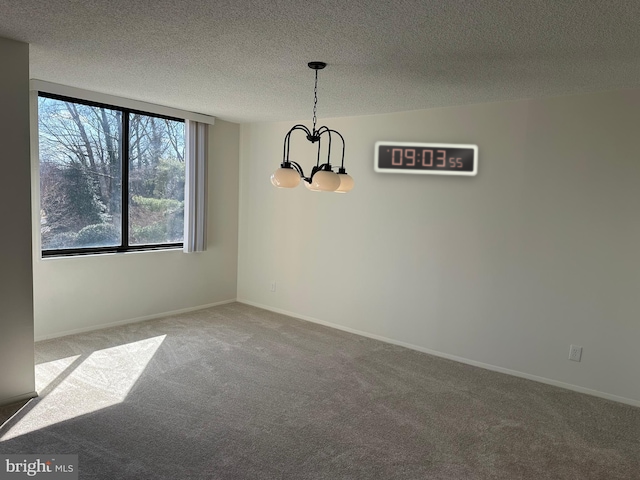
9:03
